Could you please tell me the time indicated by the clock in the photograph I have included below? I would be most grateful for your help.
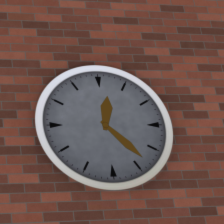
12:23
